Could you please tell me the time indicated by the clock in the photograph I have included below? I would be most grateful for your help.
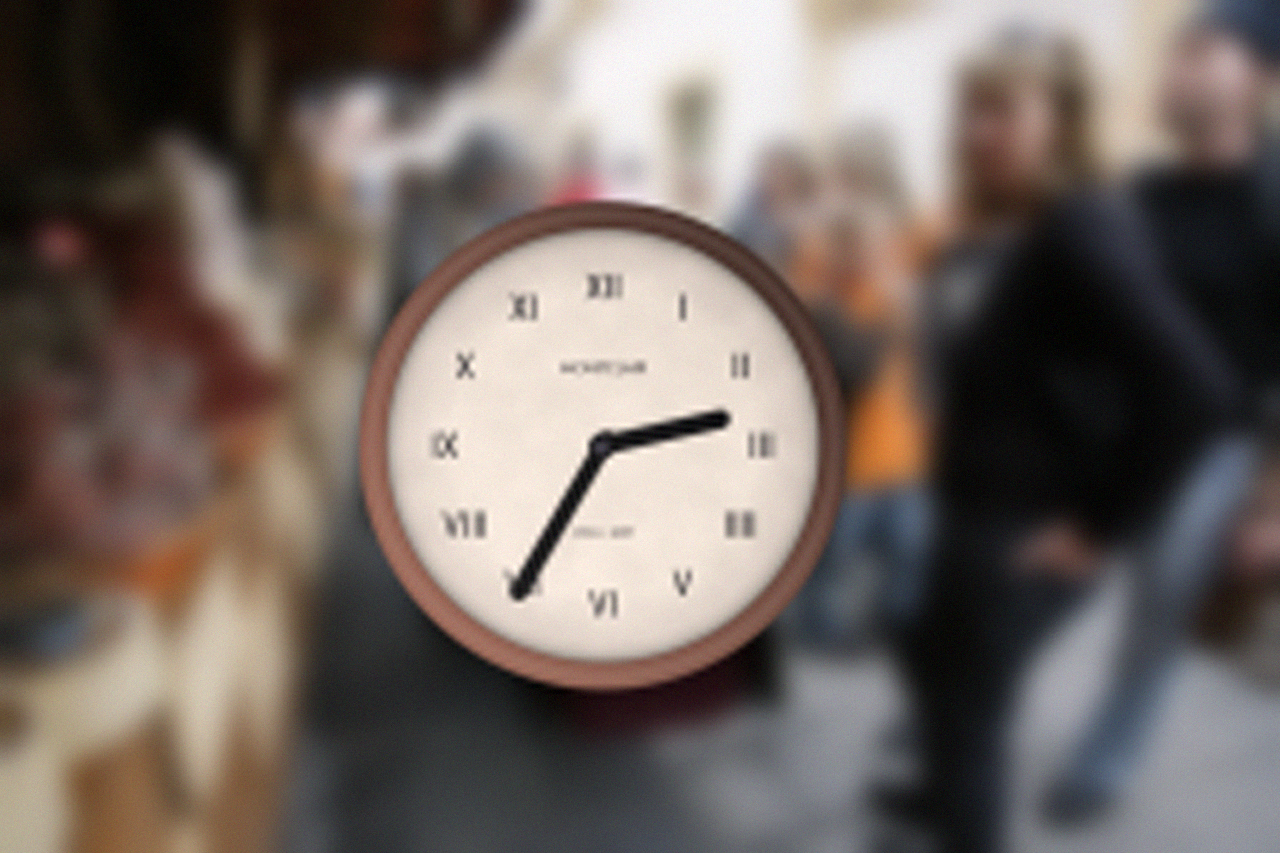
2:35
